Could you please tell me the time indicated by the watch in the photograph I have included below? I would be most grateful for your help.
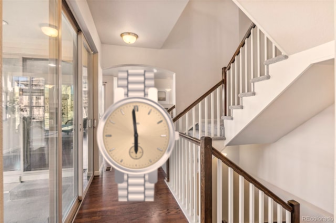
5:59
